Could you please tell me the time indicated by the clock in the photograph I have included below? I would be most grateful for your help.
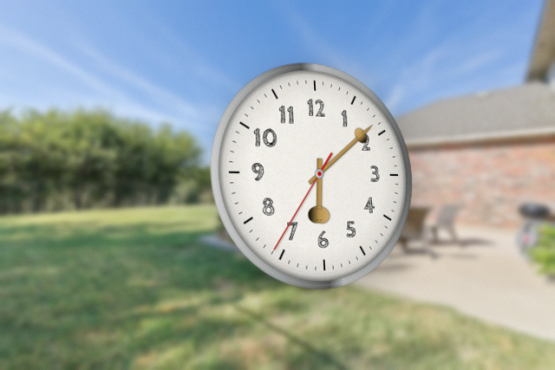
6:08:36
